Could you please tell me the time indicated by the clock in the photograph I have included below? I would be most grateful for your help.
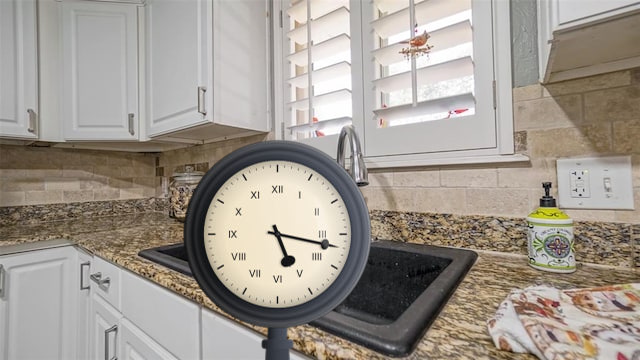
5:17
